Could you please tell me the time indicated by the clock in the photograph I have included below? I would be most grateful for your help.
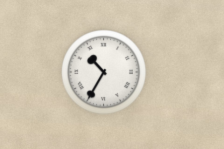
10:35
